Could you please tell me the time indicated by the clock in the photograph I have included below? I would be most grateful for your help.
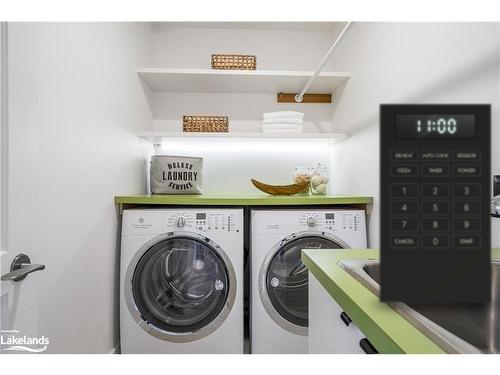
11:00
